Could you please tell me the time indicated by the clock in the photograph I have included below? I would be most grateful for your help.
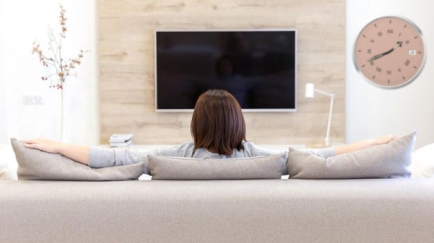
1:41
